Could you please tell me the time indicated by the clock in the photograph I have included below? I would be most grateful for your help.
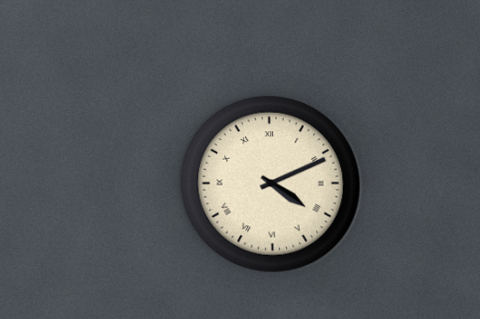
4:11
